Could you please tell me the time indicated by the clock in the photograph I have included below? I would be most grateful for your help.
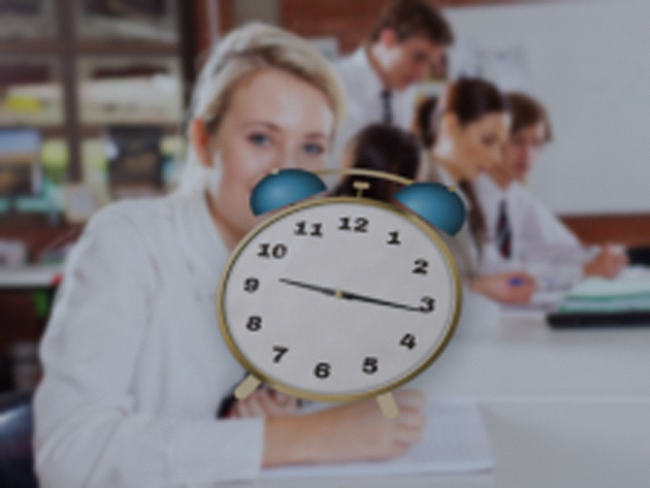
9:16
